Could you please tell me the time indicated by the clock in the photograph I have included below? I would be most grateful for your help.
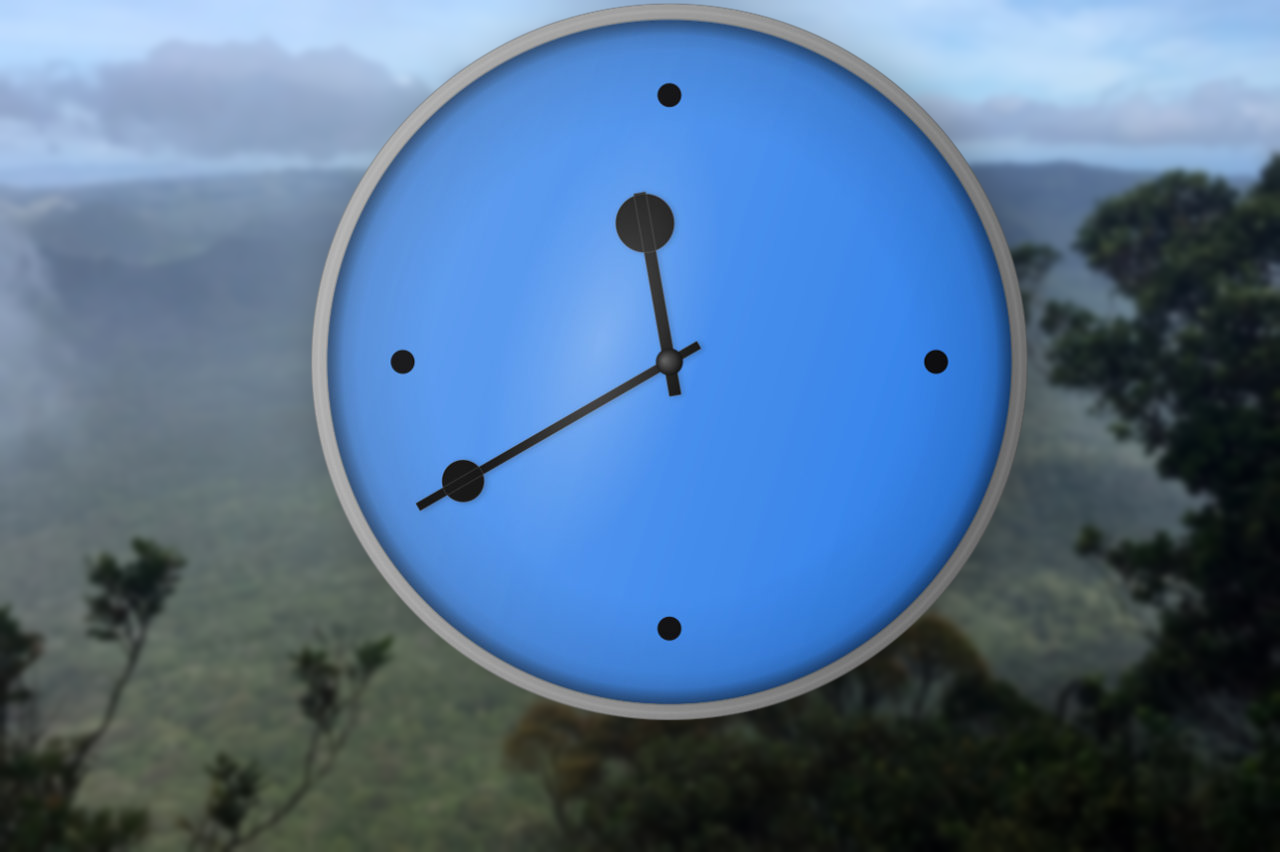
11:40
